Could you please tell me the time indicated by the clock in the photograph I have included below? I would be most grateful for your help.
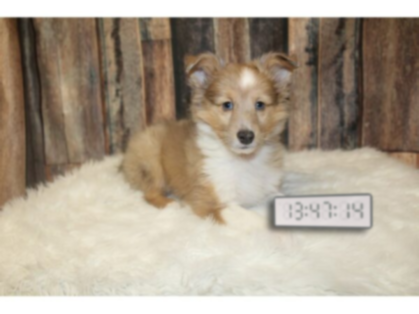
13:47:14
